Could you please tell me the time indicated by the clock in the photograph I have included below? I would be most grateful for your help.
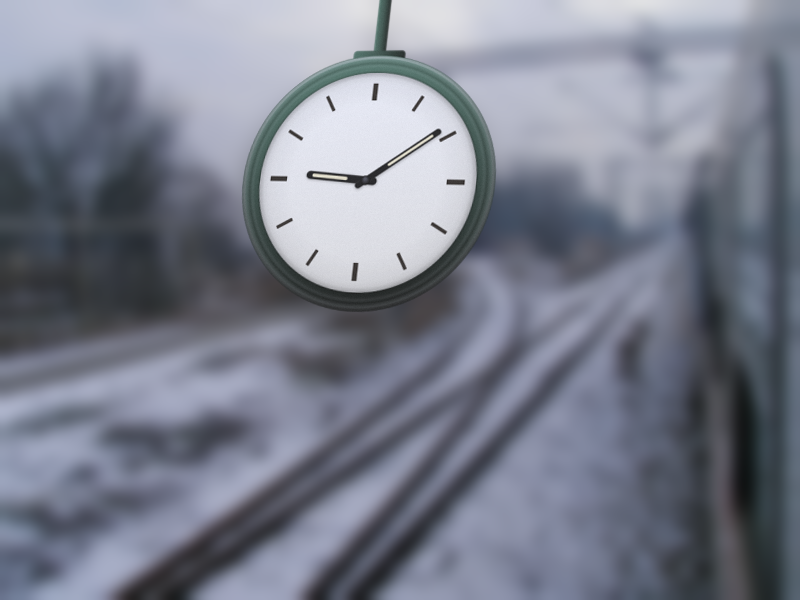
9:09
